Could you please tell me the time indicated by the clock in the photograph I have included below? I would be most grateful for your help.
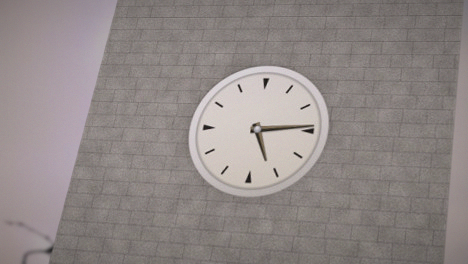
5:14
